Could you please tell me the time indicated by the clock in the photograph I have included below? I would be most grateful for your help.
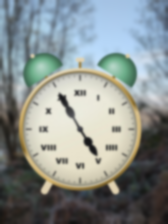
4:55
